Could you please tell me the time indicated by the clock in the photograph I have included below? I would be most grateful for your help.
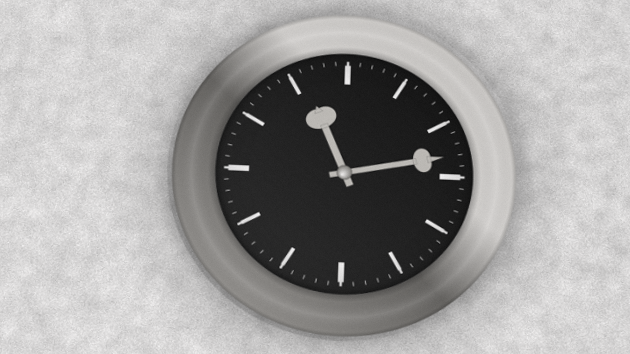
11:13
